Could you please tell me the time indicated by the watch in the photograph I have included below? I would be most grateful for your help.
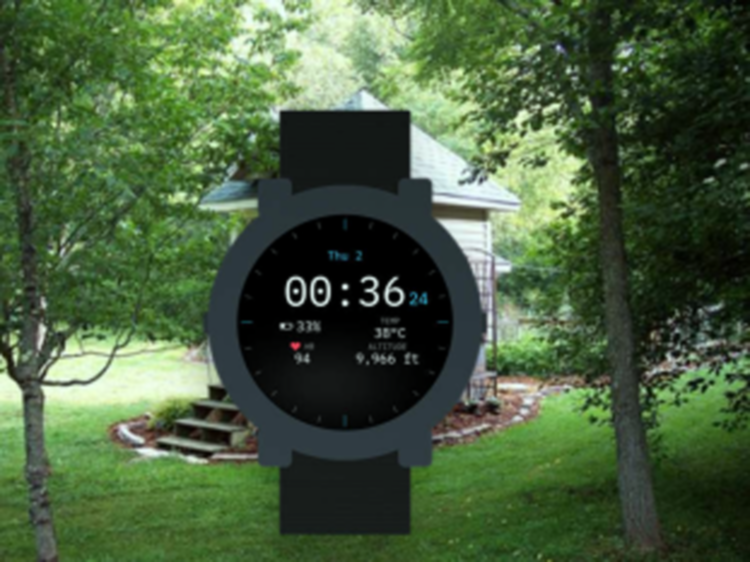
0:36
